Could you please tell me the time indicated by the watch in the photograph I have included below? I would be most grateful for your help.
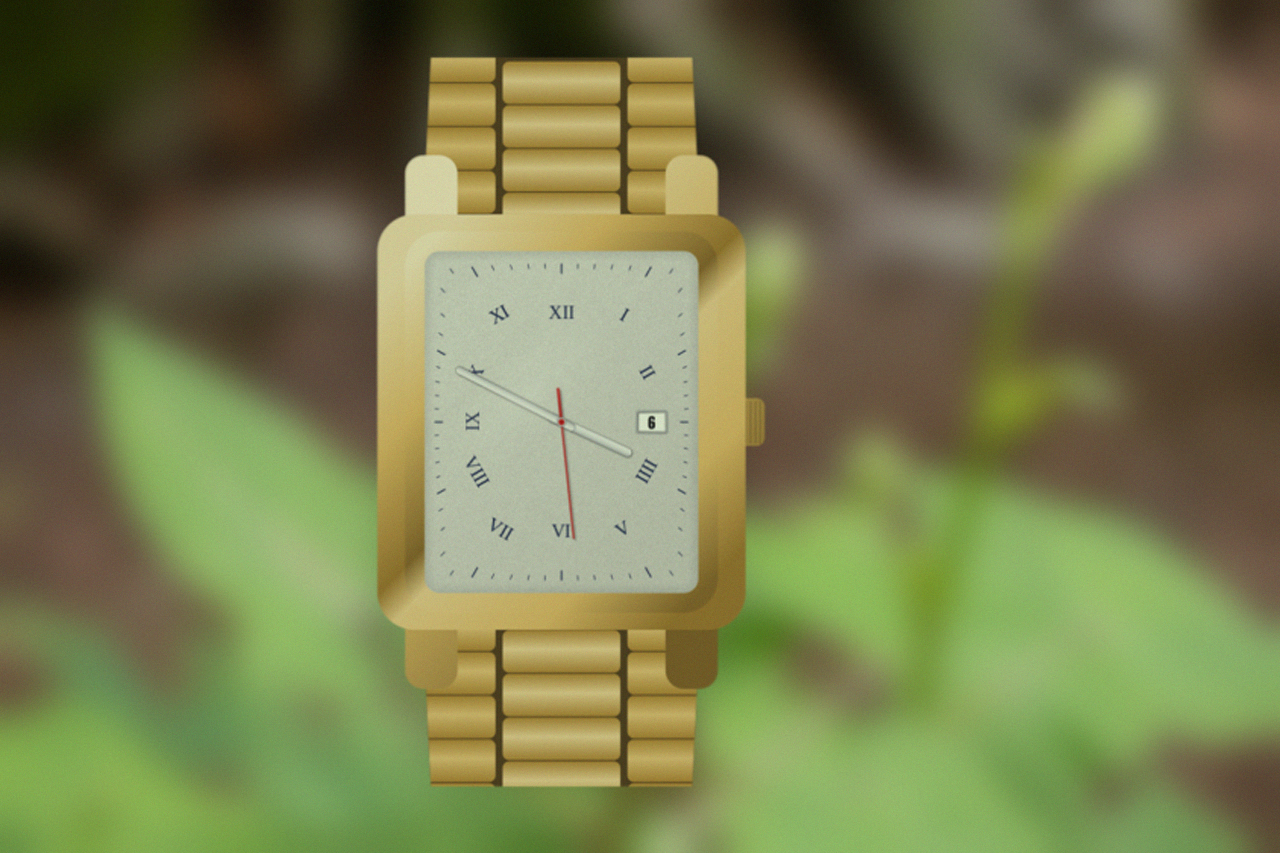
3:49:29
